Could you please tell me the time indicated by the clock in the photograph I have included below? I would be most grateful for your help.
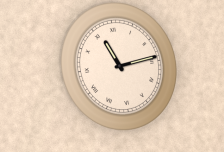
11:14
